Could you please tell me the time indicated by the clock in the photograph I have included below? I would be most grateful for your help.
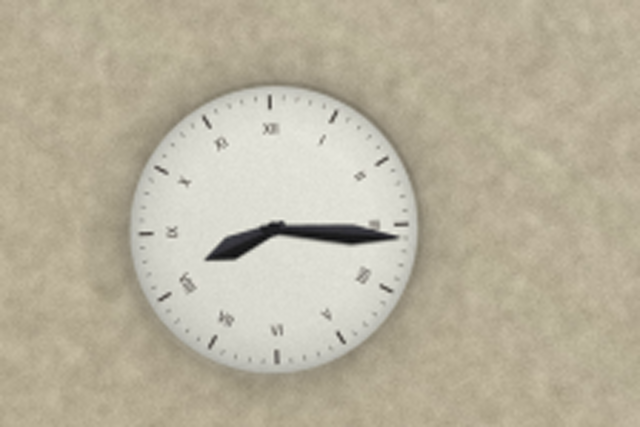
8:16
